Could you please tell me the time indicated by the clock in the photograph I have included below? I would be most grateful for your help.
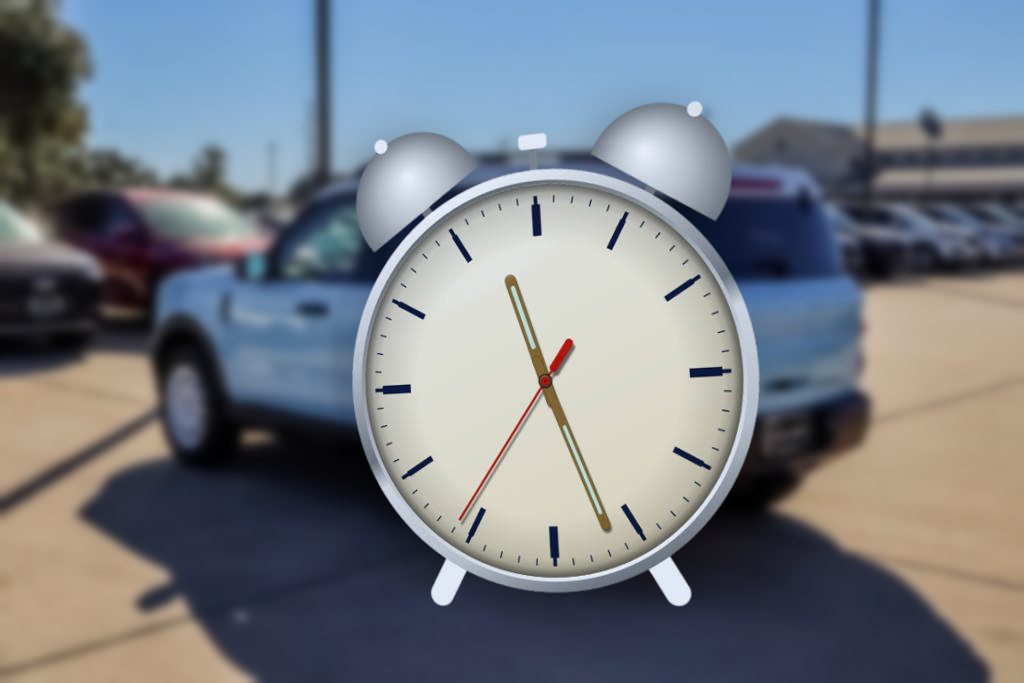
11:26:36
